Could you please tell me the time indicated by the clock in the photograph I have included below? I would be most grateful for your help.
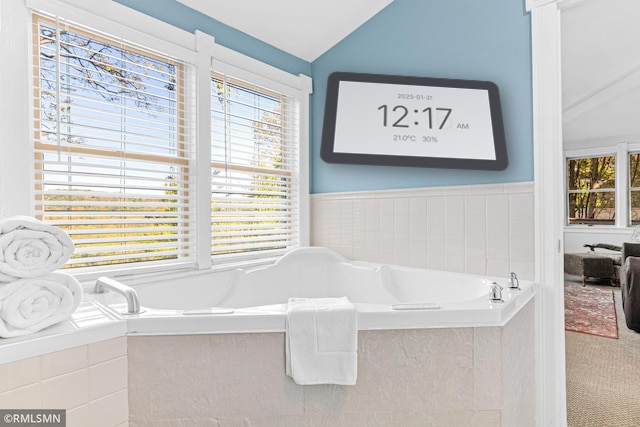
12:17
